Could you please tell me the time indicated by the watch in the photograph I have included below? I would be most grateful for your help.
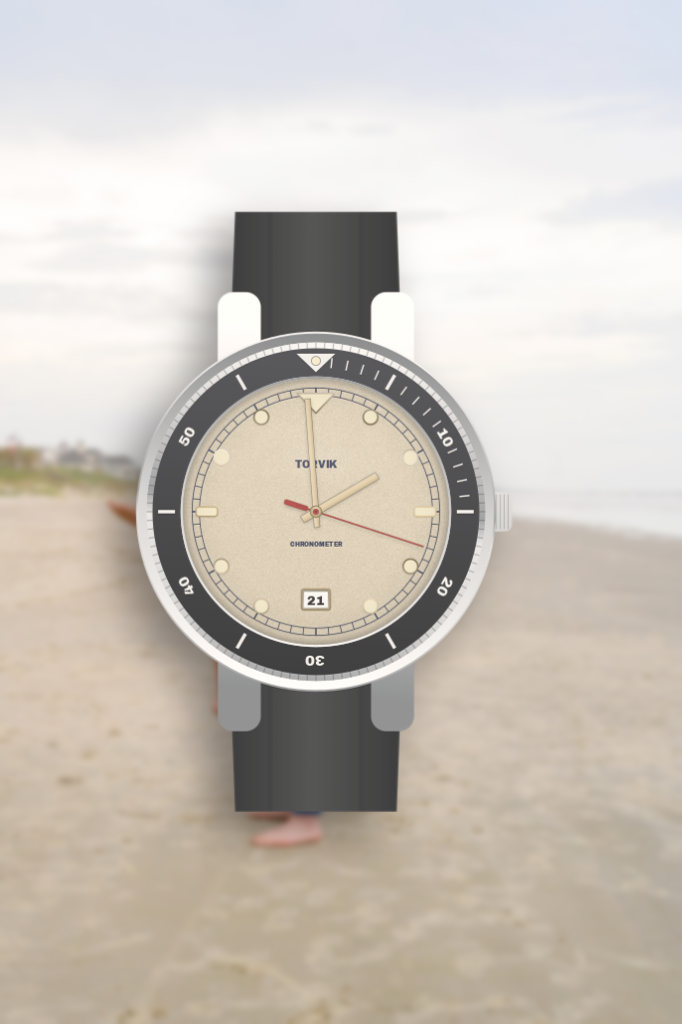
1:59:18
